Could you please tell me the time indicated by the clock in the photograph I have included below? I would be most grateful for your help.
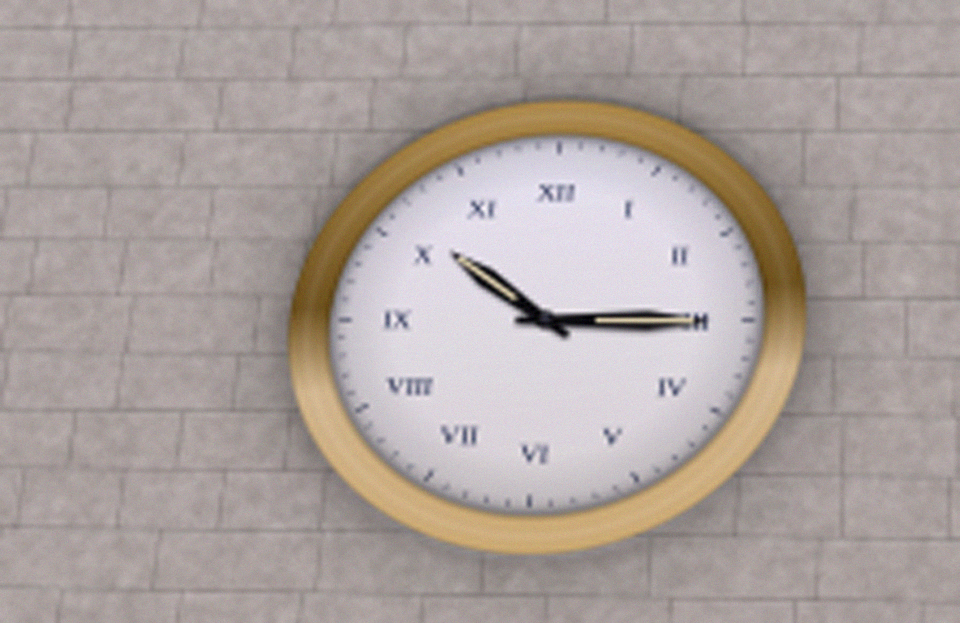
10:15
